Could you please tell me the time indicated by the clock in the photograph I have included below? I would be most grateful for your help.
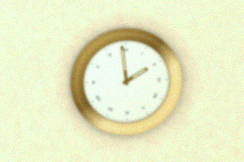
1:59
